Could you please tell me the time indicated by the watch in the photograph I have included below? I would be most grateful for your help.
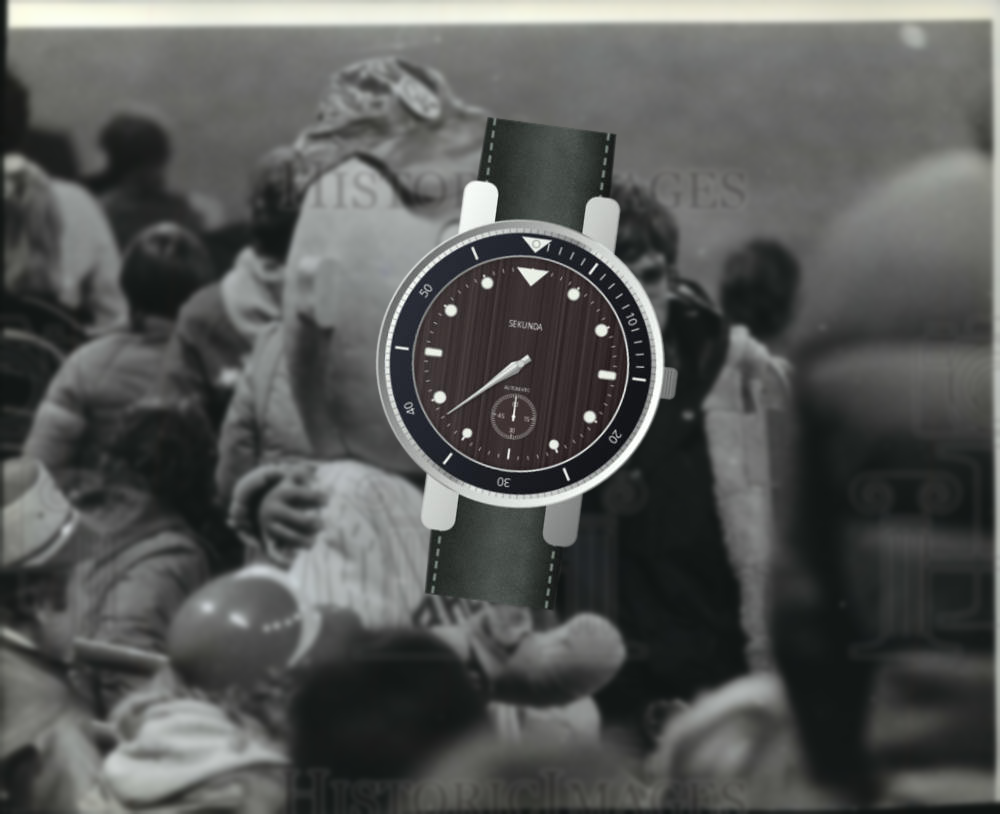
7:38
